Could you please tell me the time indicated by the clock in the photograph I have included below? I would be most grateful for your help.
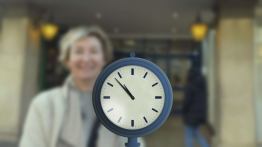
10:53
